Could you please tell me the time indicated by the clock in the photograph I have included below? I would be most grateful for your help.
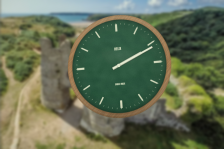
2:11
